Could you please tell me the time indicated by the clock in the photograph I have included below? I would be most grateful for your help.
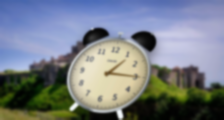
1:15
